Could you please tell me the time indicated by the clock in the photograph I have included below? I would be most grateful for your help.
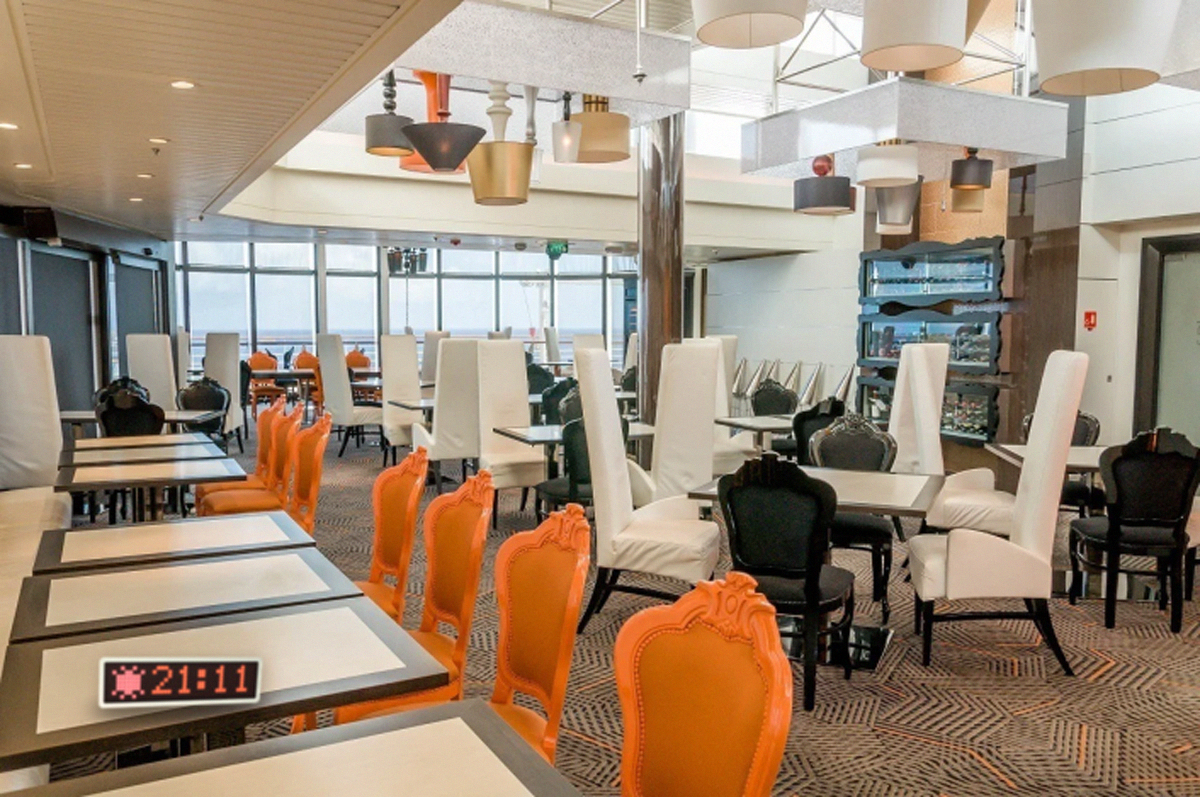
21:11
